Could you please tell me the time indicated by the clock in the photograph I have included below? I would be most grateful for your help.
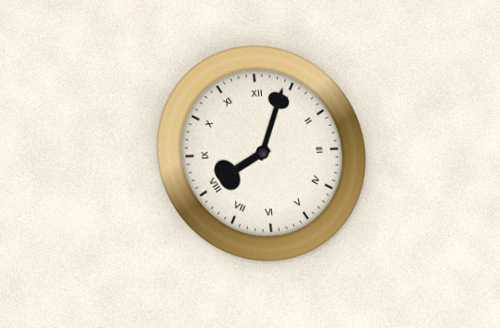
8:04
